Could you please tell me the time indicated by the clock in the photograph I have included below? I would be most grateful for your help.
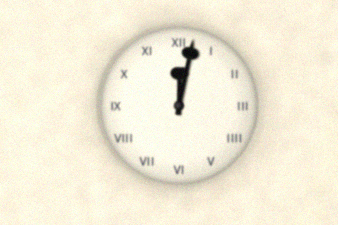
12:02
